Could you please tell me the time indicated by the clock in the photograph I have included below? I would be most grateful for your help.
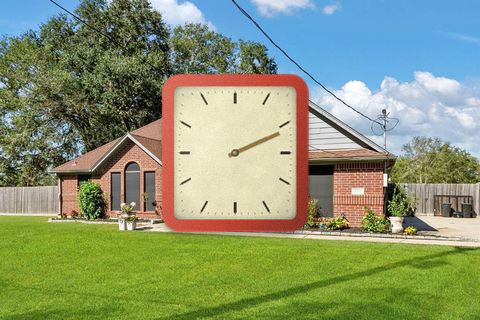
2:11
